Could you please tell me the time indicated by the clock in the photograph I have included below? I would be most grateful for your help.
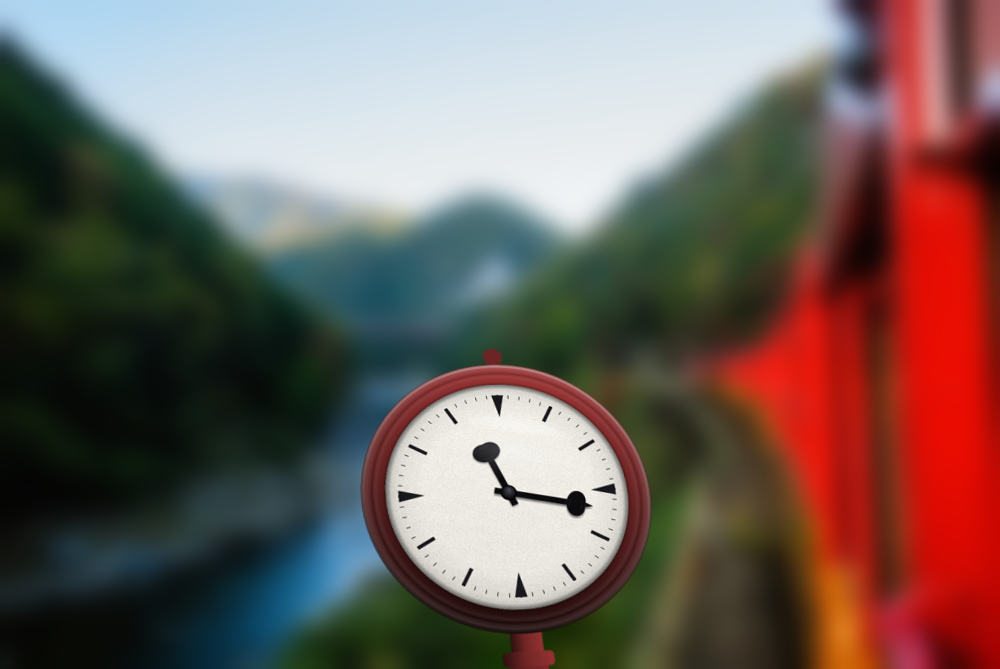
11:17
